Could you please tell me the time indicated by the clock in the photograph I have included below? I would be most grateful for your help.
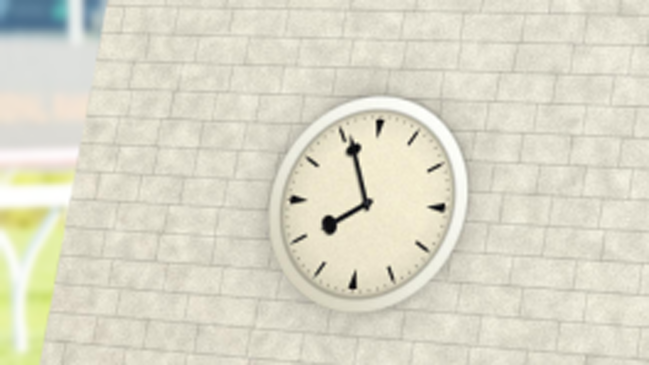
7:56
